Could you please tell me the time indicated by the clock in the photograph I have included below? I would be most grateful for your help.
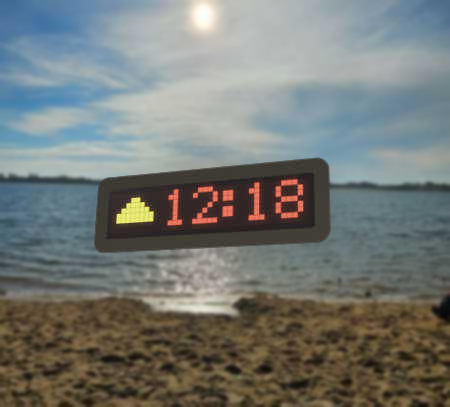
12:18
